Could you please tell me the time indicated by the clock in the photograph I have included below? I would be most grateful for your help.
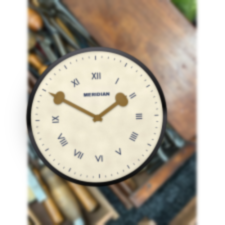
1:50
